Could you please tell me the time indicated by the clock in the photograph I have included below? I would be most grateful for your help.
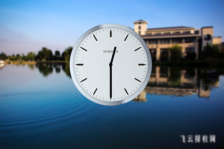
12:30
